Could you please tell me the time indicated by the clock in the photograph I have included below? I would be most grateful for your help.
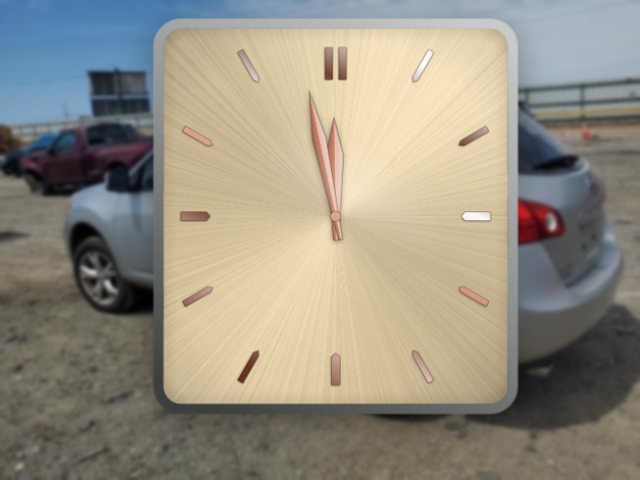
11:58
